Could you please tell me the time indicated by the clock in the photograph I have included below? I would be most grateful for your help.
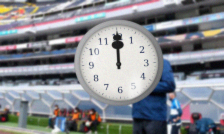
12:00
